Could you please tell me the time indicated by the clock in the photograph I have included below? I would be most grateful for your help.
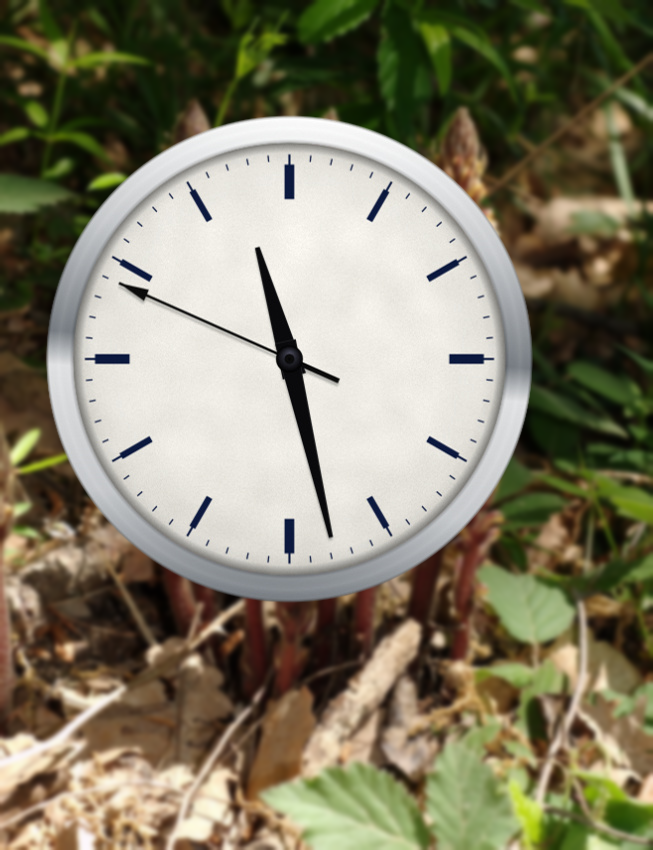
11:27:49
